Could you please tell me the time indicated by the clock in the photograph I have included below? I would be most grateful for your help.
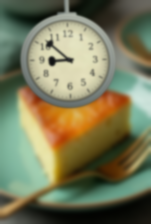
8:52
